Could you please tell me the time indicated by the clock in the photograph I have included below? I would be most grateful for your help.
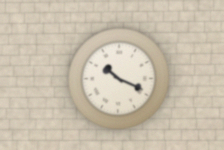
10:19
